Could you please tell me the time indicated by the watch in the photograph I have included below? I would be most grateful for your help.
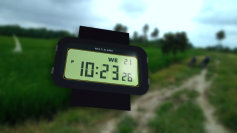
10:23:26
